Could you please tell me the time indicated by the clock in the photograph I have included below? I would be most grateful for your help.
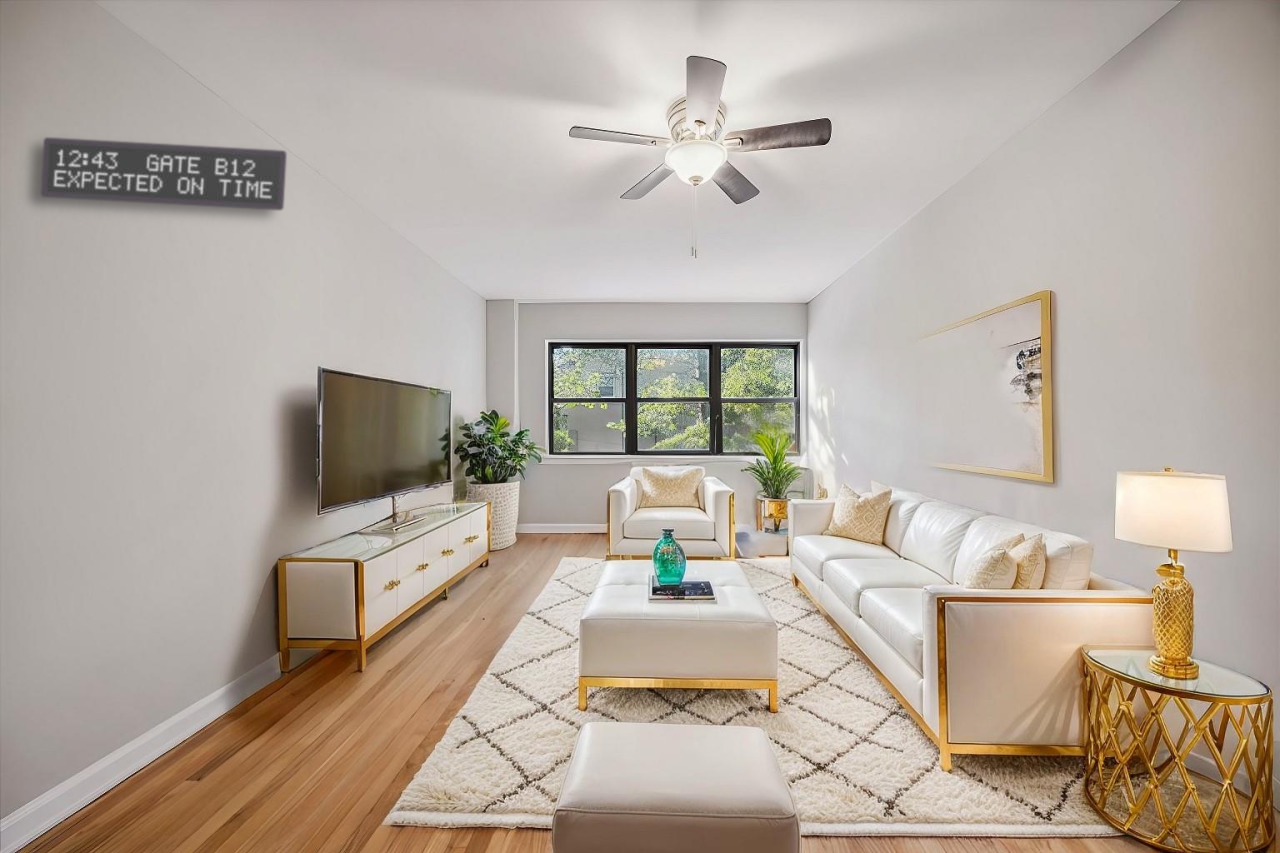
12:43
